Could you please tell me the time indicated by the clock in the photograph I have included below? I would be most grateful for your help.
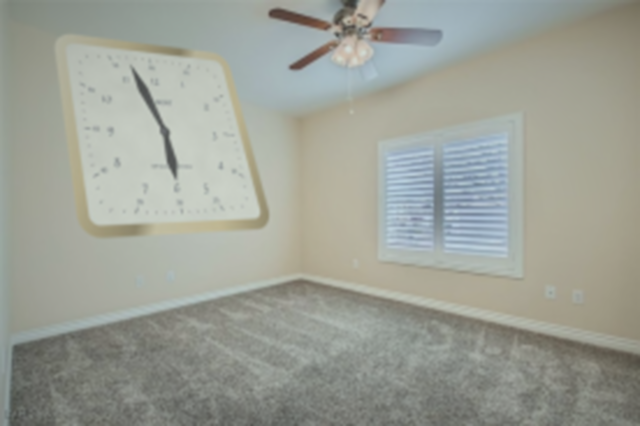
5:57
